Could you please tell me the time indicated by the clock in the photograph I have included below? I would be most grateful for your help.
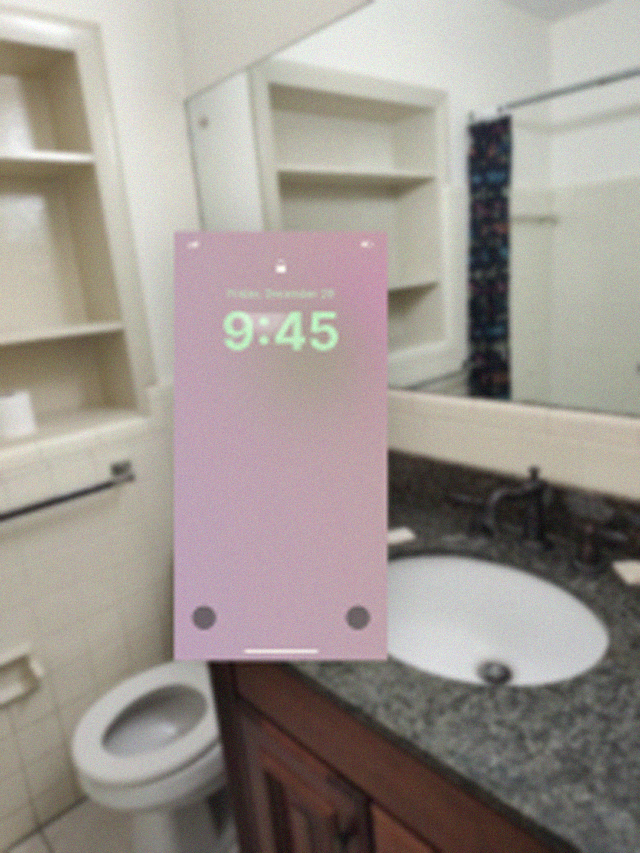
9:45
